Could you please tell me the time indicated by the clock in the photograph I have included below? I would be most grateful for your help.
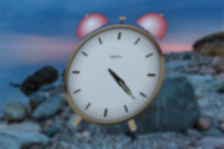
4:22
